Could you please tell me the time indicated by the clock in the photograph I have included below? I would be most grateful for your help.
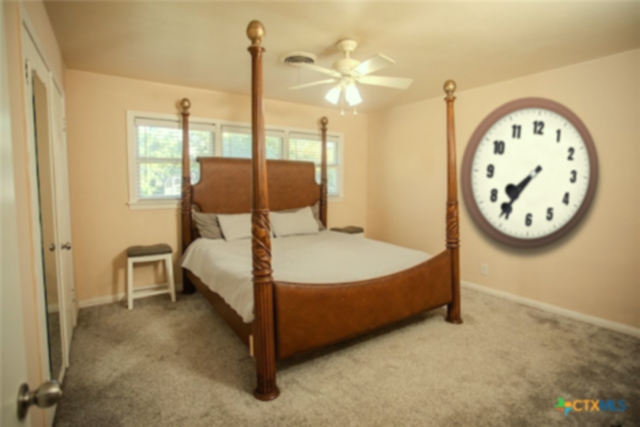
7:36
